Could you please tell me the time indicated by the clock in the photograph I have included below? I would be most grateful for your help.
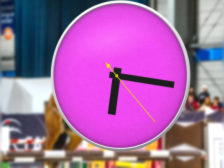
6:16:23
